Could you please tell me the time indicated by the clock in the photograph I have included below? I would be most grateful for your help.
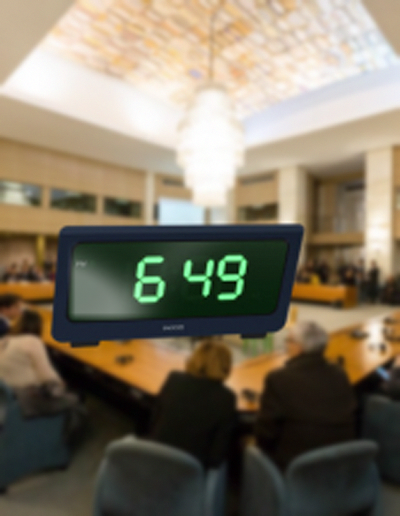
6:49
